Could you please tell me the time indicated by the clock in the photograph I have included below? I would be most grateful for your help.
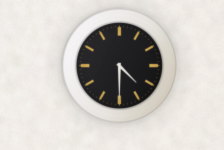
4:30
